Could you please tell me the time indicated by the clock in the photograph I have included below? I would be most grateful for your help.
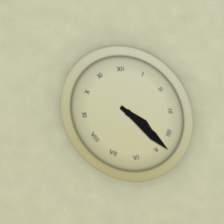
4:23
